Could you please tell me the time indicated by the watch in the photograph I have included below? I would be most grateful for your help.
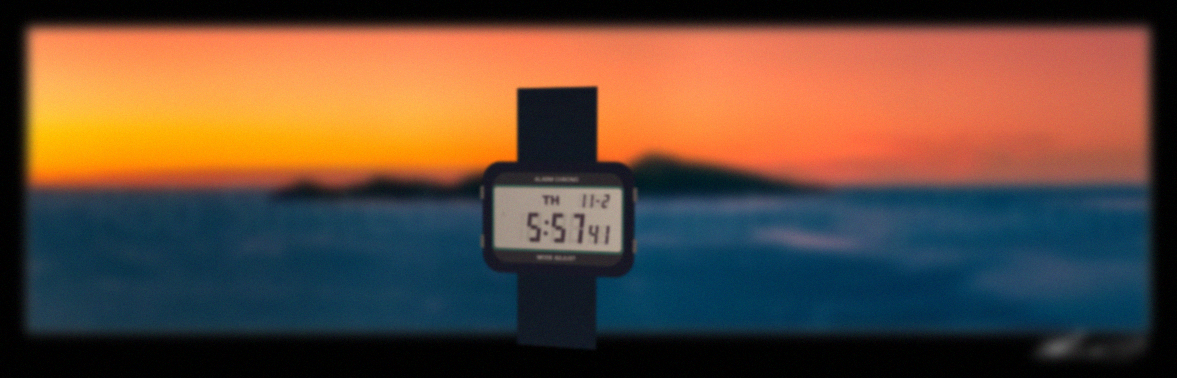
5:57:41
